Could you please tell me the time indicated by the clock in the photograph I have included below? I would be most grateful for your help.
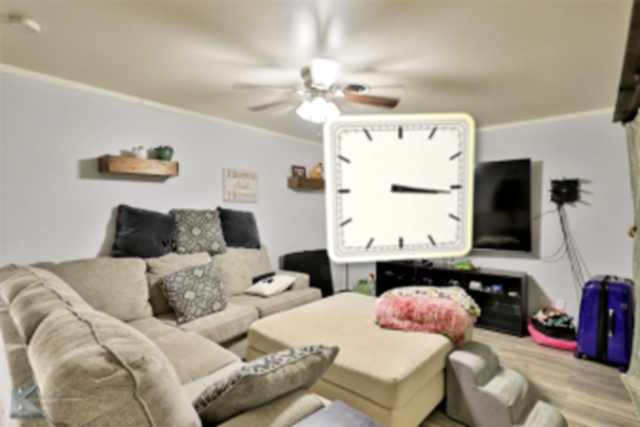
3:16
